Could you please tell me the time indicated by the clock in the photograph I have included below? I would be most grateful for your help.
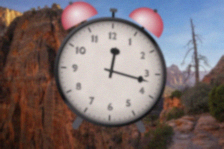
12:17
